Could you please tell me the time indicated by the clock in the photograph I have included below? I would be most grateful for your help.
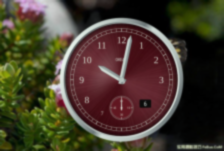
10:02
